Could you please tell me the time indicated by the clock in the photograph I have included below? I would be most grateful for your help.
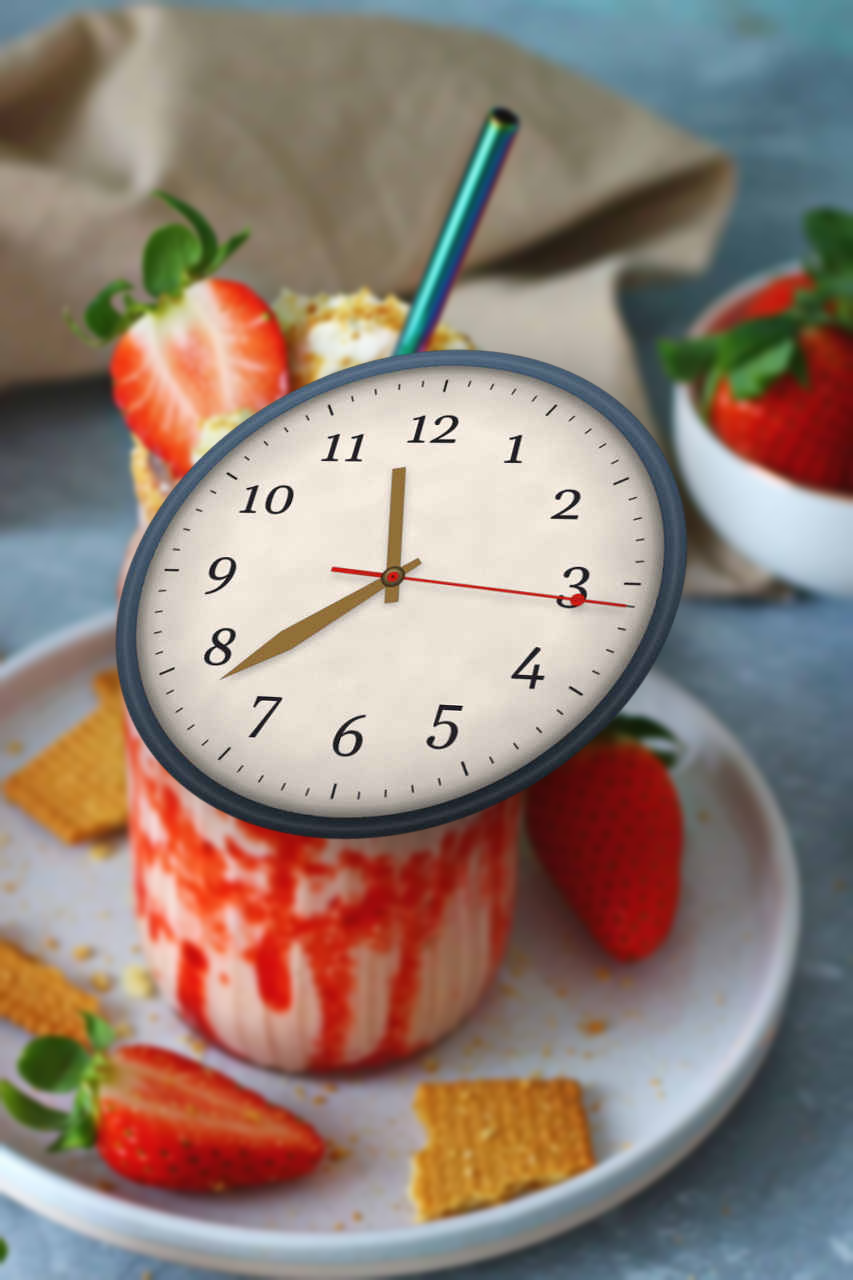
11:38:16
